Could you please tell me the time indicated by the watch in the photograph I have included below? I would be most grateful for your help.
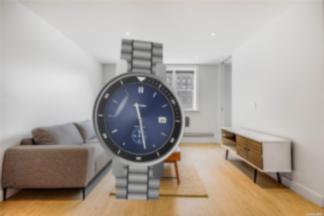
11:28
